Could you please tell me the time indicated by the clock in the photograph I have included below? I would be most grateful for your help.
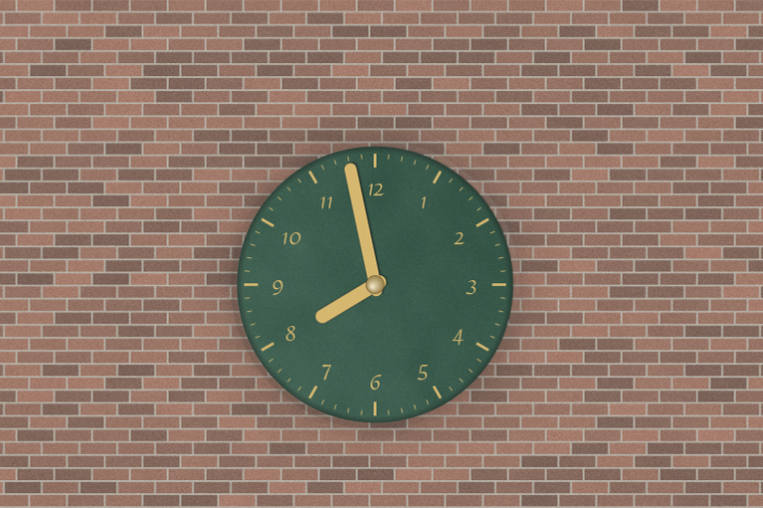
7:58
